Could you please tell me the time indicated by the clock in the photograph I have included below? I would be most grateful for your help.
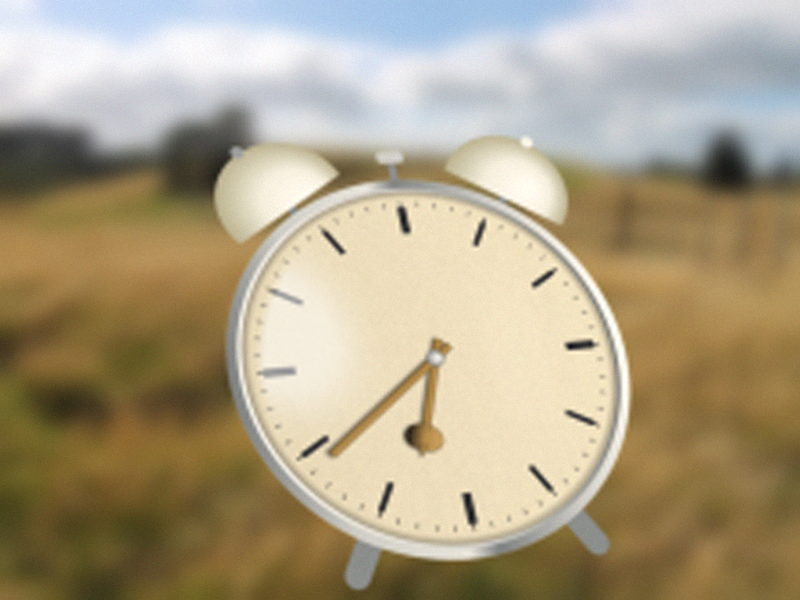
6:39
